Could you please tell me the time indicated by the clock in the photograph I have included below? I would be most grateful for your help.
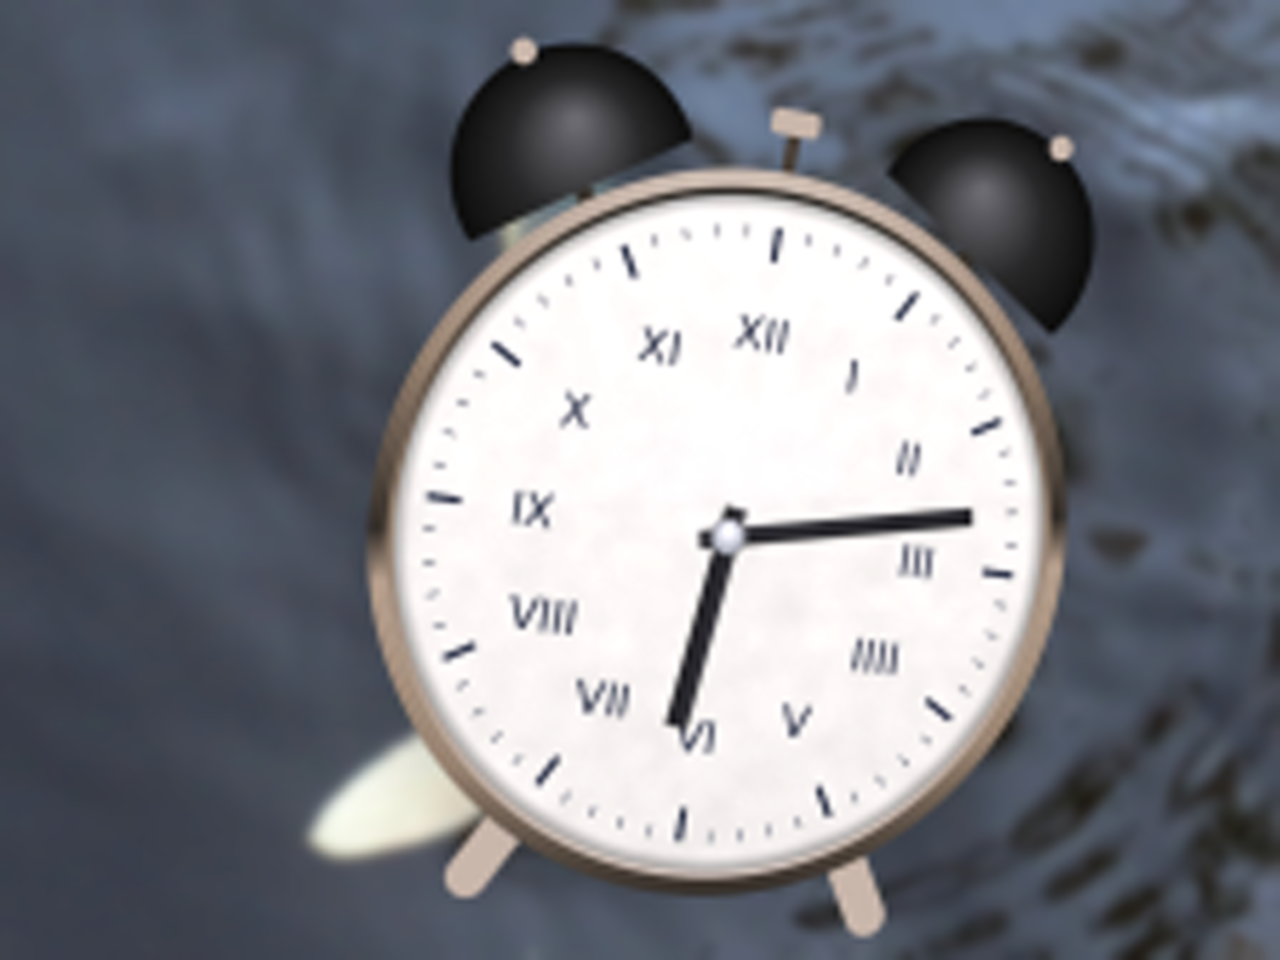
6:13
